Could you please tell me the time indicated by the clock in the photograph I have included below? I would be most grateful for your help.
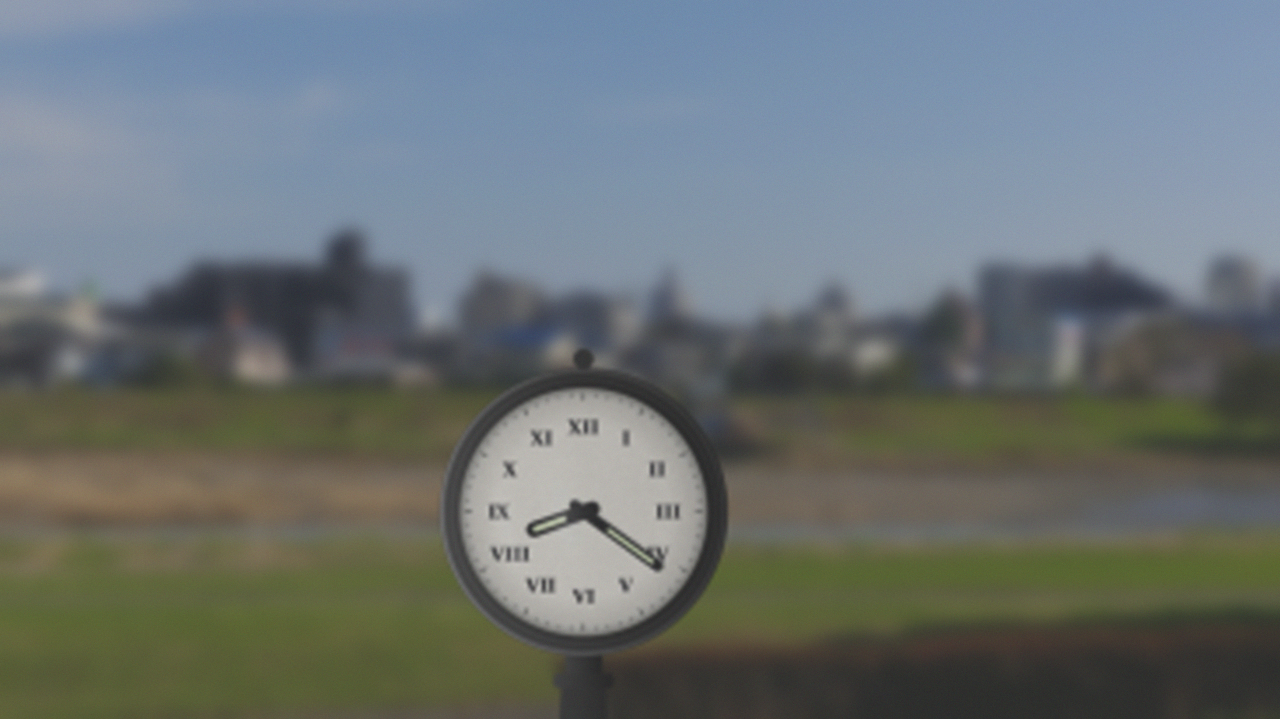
8:21
